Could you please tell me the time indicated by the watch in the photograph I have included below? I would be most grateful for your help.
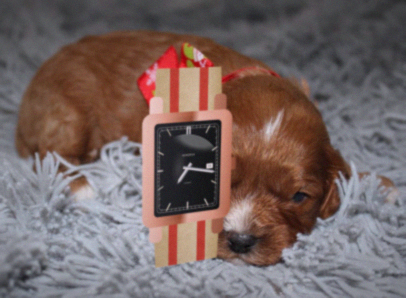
7:17
